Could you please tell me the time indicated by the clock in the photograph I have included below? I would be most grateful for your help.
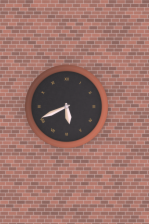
5:41
